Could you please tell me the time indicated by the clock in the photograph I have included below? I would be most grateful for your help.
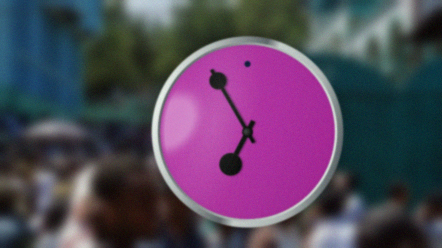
6:55
